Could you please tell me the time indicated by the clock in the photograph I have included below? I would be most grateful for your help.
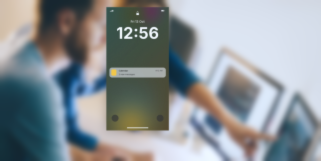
12:56
